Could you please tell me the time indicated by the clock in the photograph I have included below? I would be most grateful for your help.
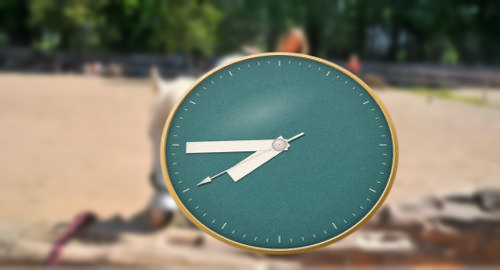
7:44:40
